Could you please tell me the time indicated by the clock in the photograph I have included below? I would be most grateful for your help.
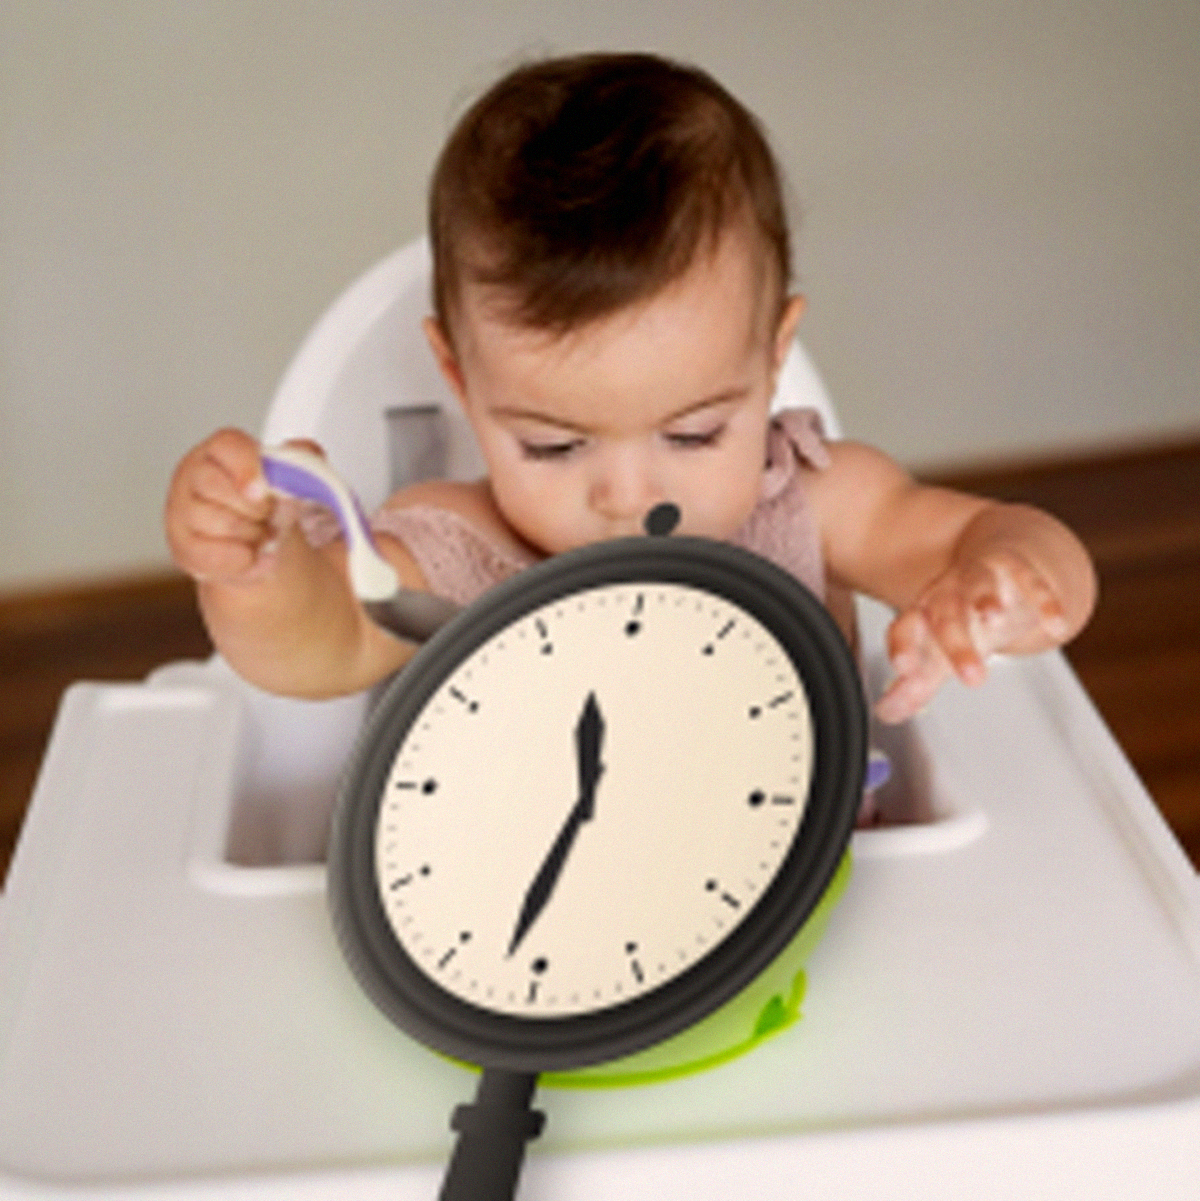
11:32
